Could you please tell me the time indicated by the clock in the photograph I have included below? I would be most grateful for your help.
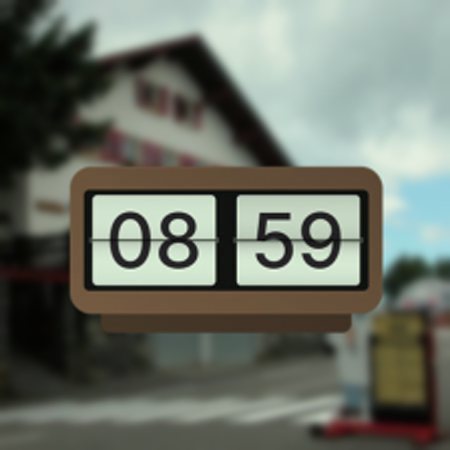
8:59
